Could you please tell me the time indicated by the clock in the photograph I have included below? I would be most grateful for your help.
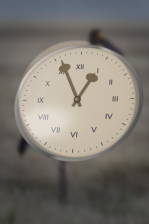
12:56
